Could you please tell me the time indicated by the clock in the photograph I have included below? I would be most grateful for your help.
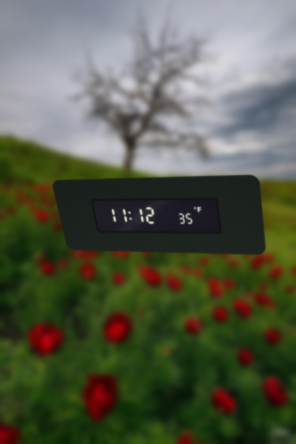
11:12
